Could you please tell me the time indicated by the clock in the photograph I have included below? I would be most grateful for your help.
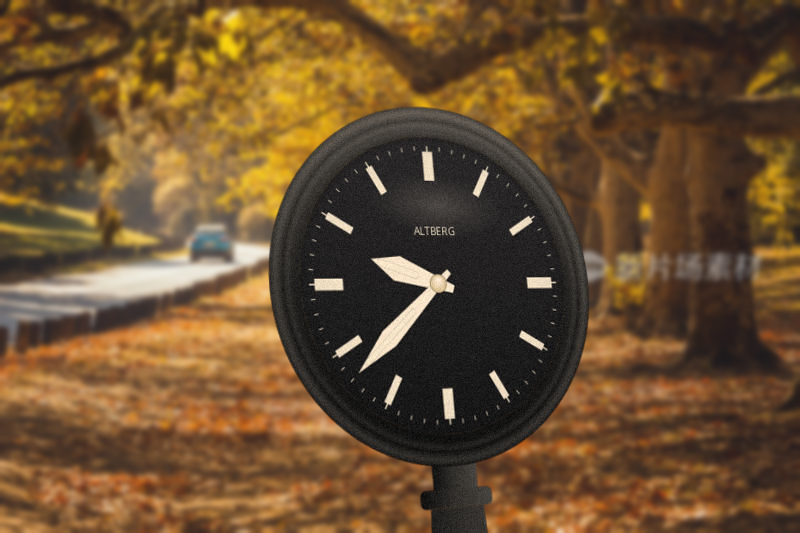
9:38
